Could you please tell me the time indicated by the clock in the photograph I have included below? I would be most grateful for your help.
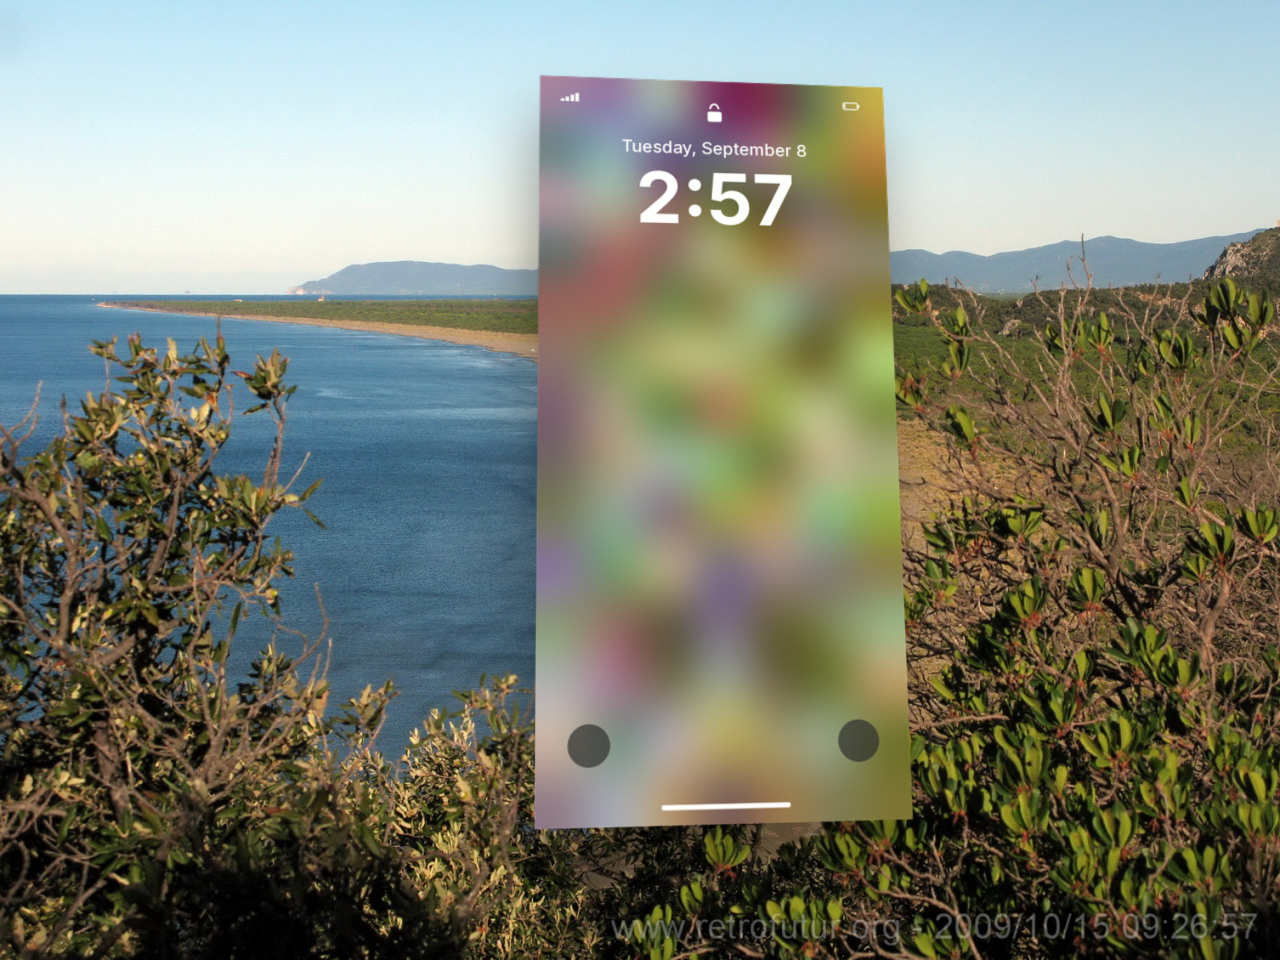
2:57
